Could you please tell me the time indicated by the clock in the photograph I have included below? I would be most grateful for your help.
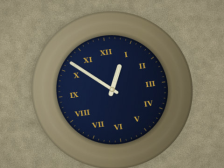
12:52
